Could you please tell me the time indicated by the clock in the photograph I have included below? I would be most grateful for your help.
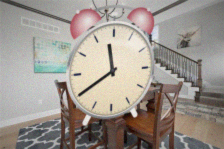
11:40
